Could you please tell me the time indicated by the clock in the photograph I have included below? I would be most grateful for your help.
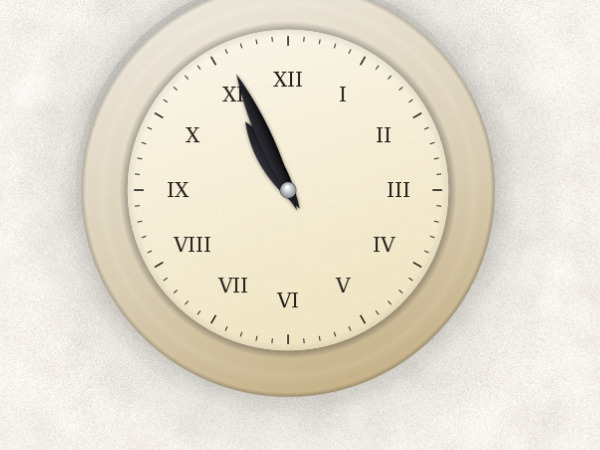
10:56
